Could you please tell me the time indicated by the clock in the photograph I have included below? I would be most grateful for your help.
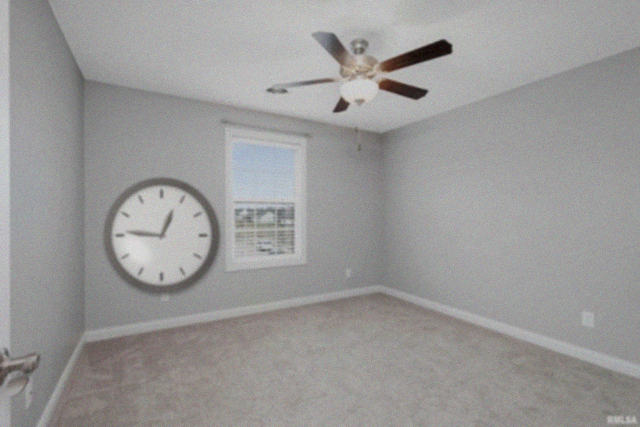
12:46
